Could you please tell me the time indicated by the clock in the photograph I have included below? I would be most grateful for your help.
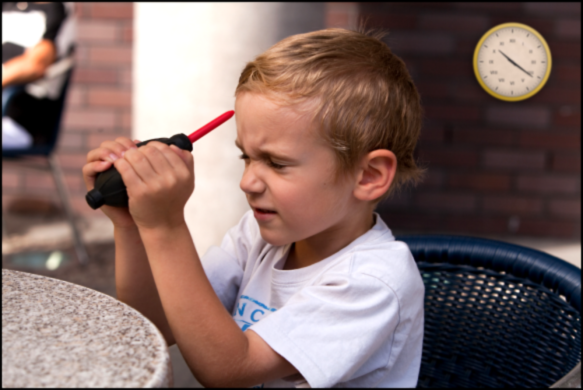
10:21
